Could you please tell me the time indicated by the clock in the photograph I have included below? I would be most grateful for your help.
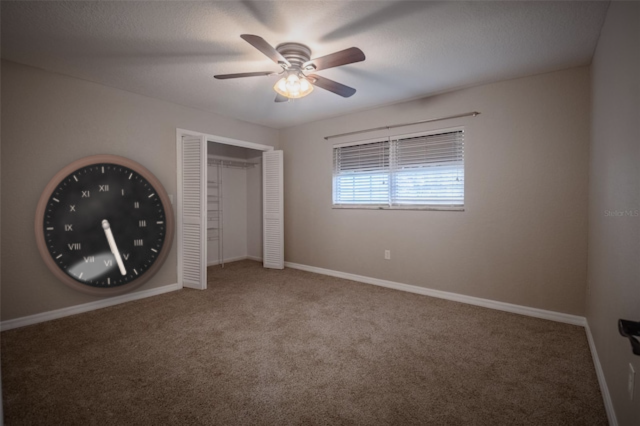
5:27
